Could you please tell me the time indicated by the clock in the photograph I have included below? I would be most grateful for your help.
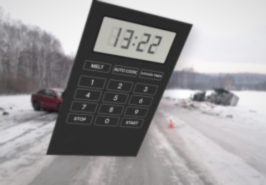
13:22
